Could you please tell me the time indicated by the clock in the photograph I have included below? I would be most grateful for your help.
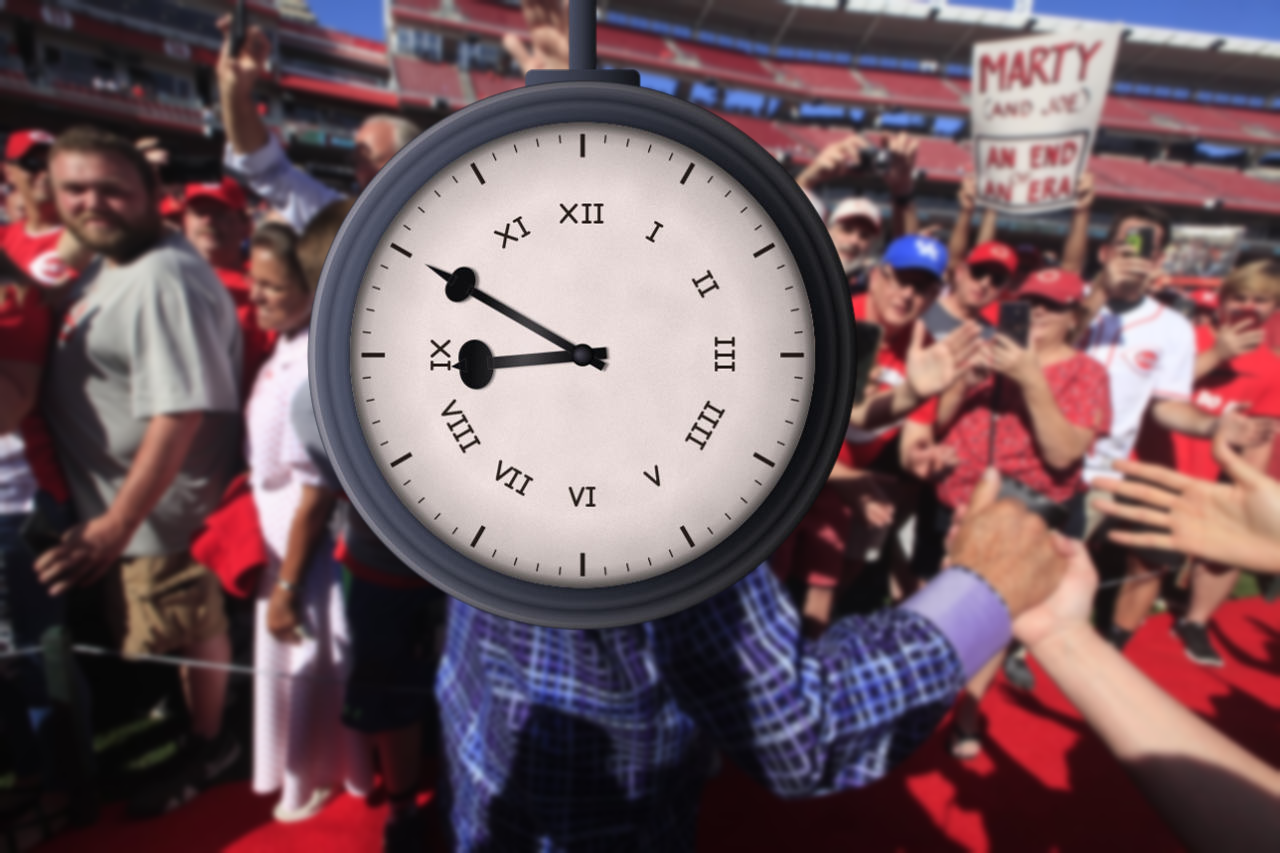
8:50
